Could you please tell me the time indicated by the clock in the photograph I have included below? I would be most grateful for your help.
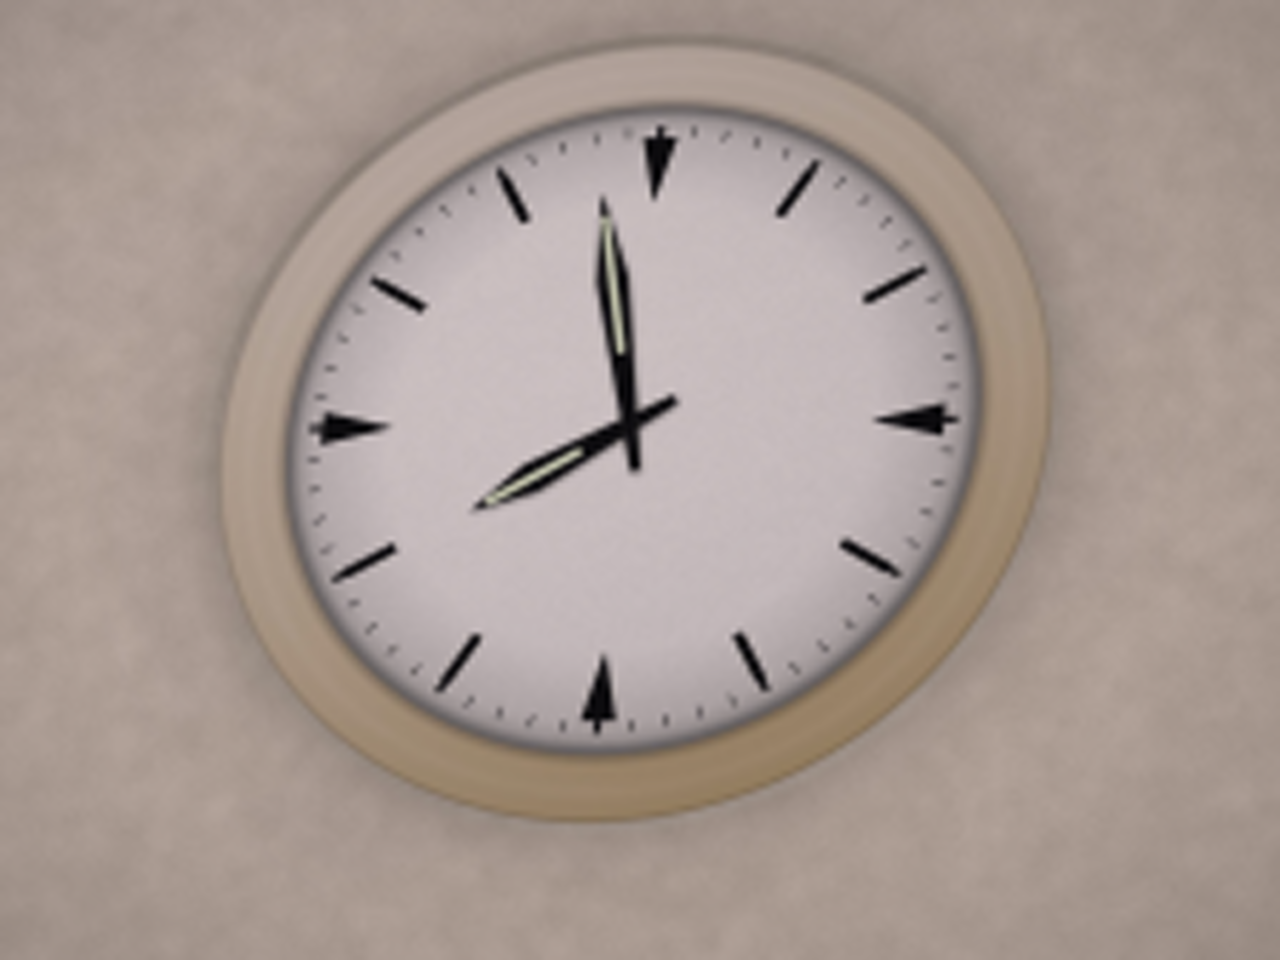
7:58
